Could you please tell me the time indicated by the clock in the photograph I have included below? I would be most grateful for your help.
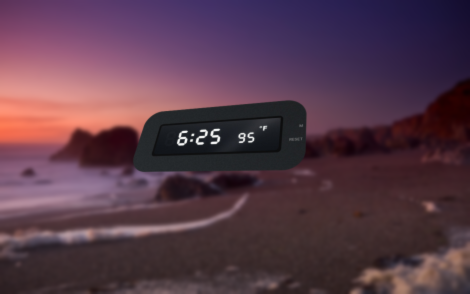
6:25
